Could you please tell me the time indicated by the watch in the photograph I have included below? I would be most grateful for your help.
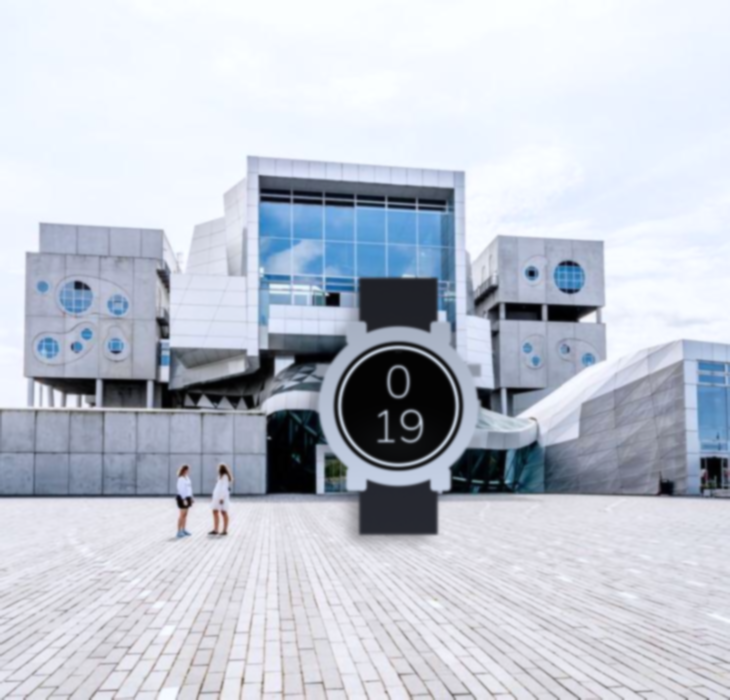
0:19
